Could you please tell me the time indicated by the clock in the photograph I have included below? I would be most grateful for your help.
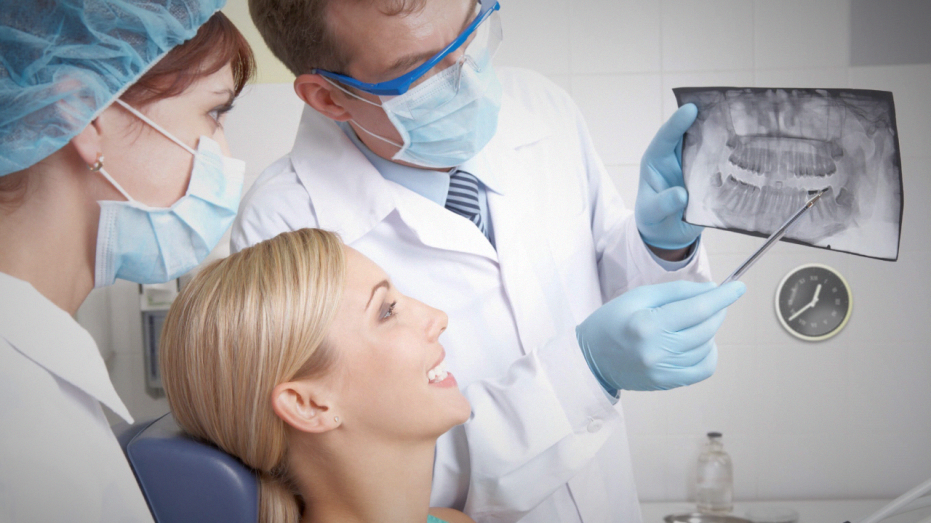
12:39
